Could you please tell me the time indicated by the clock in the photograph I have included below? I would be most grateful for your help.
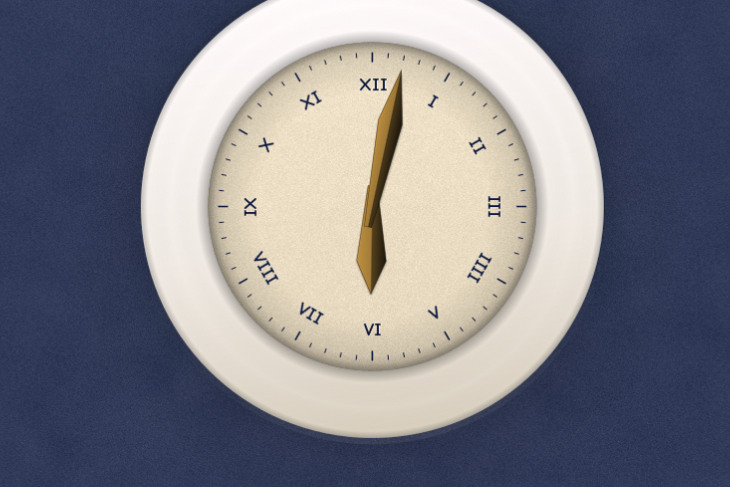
6:02
